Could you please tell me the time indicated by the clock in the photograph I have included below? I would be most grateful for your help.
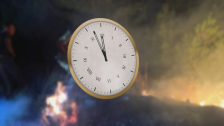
11:57
